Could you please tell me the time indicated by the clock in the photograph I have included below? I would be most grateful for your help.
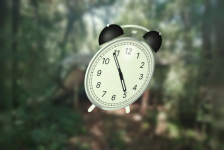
4:54
